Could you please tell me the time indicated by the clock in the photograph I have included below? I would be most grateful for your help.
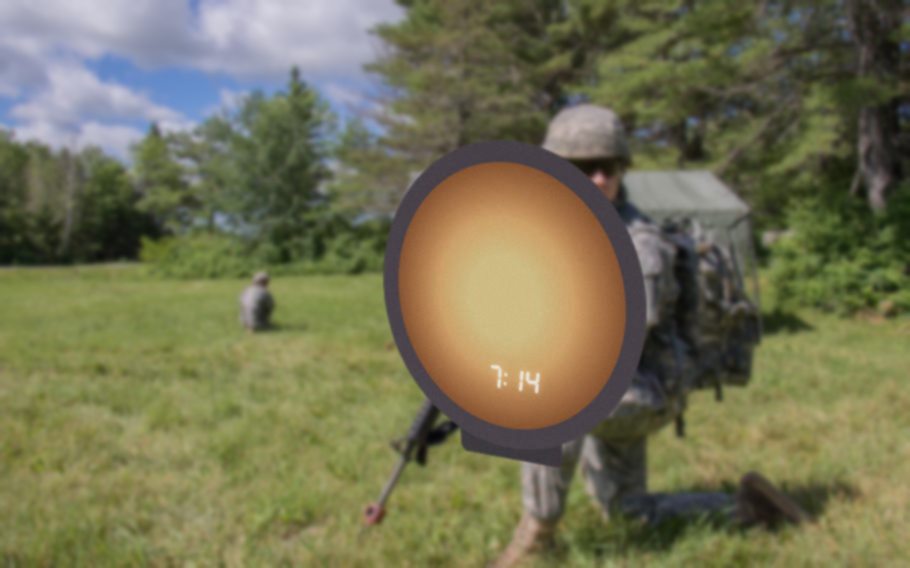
7:14
